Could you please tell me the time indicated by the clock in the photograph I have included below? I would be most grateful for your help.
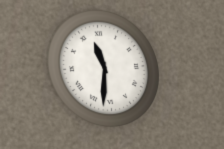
11:32
